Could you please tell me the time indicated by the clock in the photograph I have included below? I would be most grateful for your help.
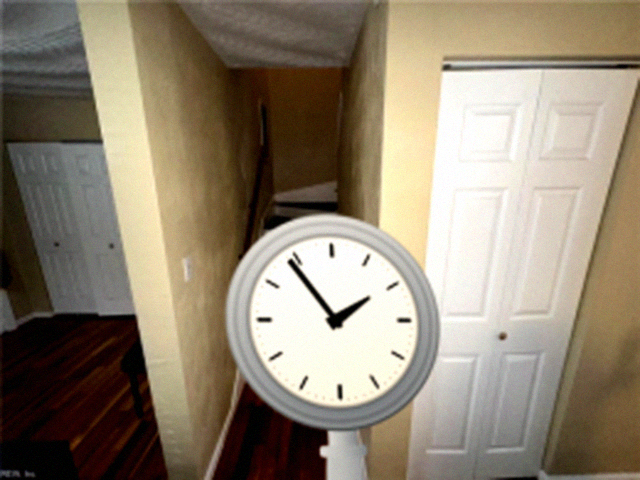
1:54
